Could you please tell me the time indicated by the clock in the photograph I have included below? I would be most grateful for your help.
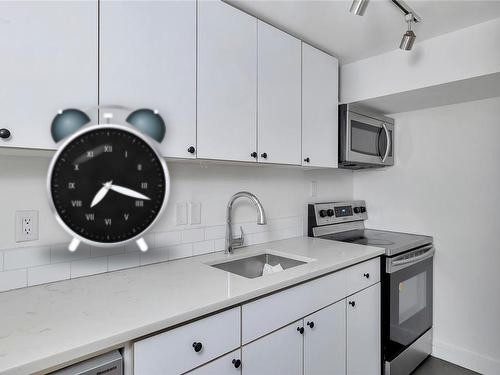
7:18
